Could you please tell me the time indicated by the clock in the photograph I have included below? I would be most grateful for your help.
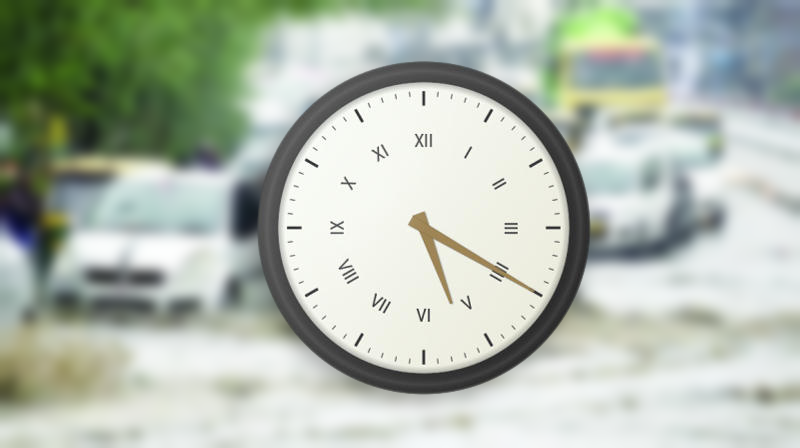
5:20
